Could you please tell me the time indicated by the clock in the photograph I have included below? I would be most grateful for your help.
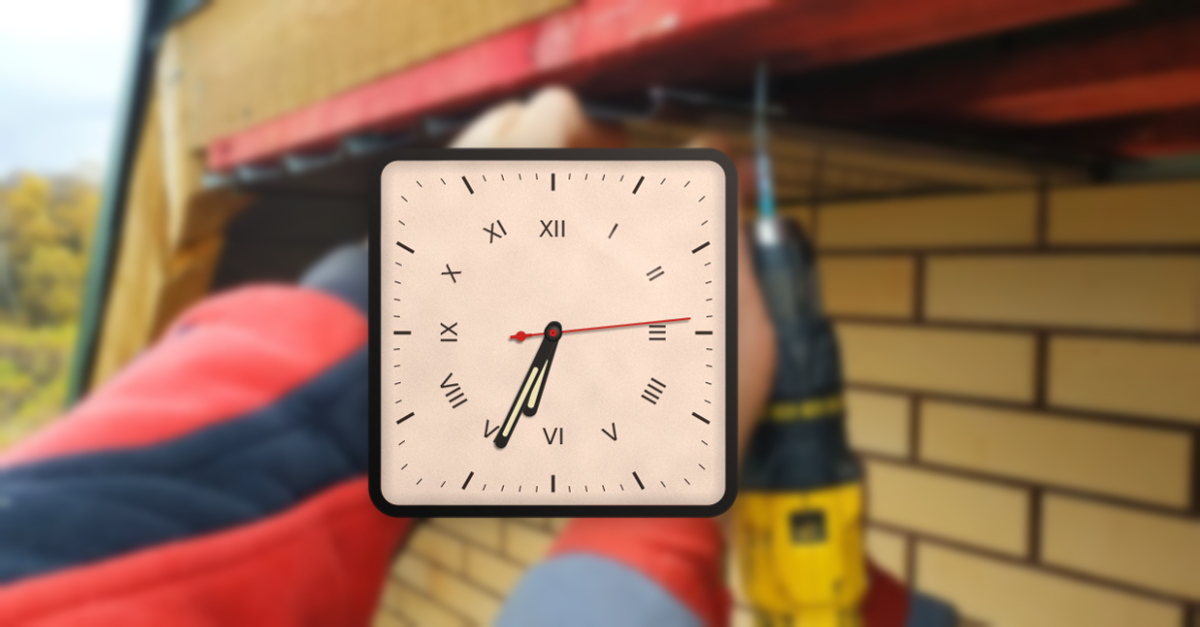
6:34:14
